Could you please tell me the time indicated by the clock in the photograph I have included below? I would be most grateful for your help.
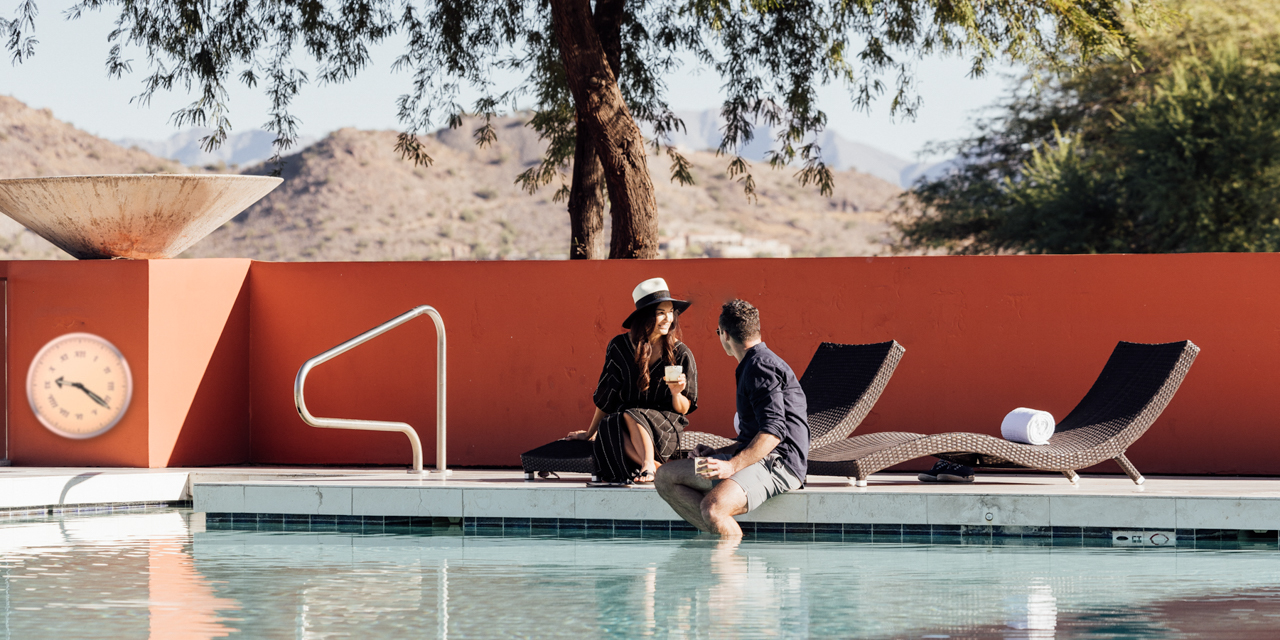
9:21
